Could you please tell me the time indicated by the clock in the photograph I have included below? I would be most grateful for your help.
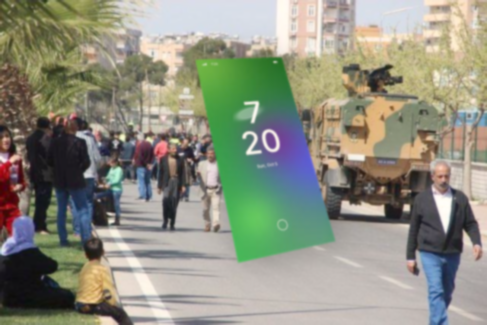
7:20
